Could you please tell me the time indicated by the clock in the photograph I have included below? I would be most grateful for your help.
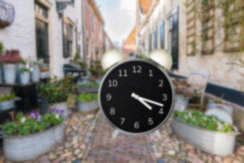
4:18
